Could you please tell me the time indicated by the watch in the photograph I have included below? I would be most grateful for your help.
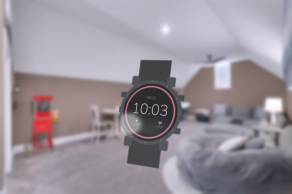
10:03
